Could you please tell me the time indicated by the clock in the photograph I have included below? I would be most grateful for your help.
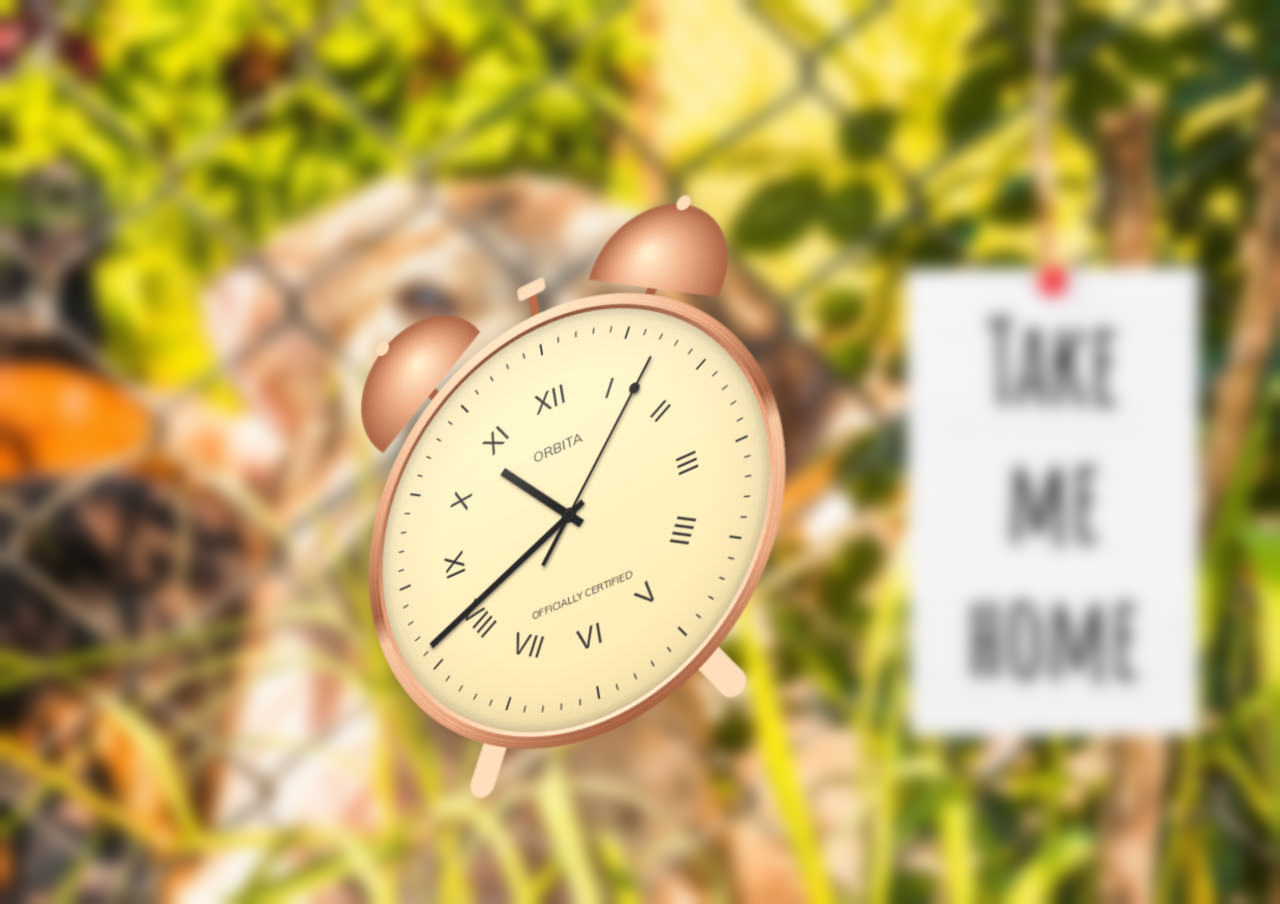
10:41:07
